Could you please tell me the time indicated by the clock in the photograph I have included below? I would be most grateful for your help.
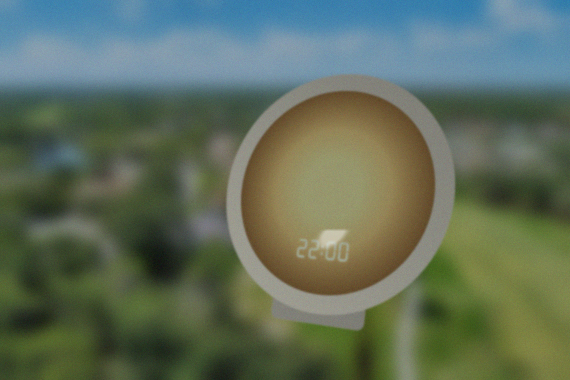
22:00
